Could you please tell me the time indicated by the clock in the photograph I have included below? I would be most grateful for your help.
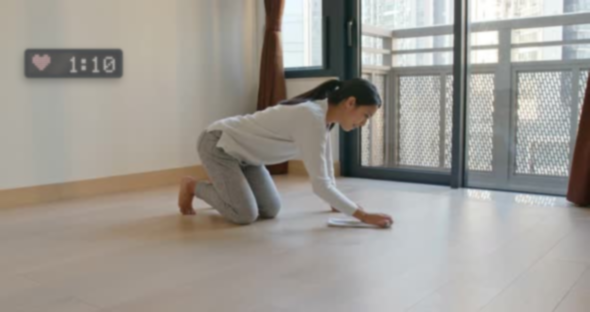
1:10
